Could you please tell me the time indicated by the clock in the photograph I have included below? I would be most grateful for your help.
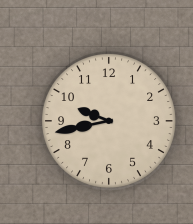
9:43
